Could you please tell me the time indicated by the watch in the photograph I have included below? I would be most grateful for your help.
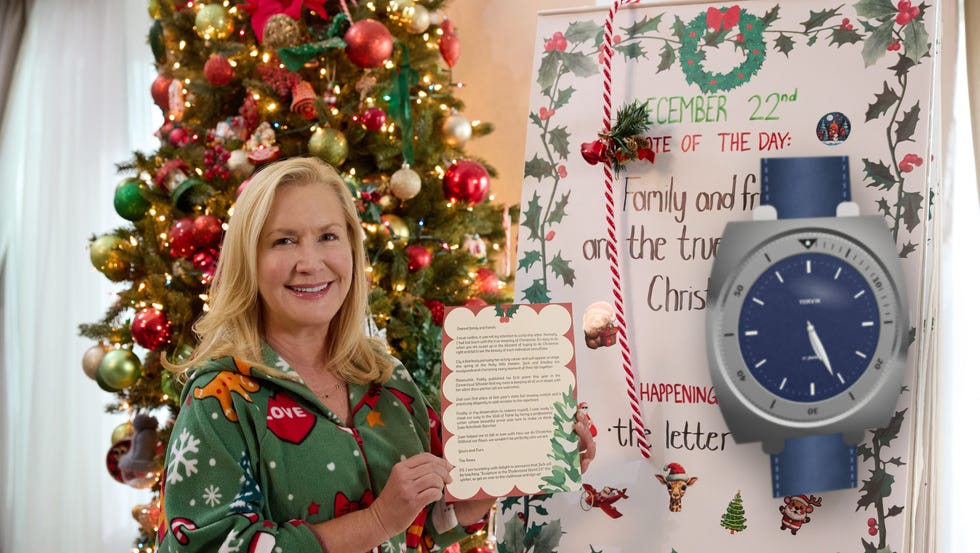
5:26
